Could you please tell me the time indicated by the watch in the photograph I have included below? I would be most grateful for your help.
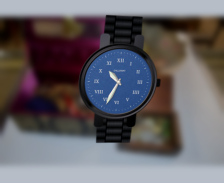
10:34
